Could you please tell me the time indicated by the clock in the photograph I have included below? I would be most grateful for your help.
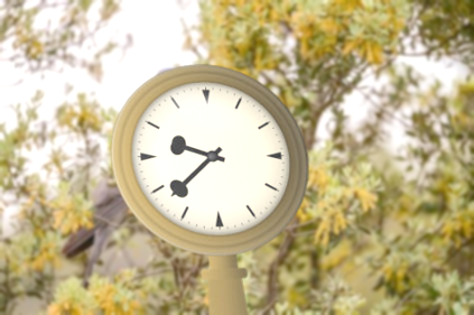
9:38
